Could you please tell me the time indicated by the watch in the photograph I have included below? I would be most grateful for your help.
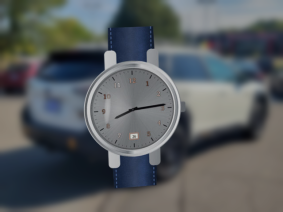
8:14
